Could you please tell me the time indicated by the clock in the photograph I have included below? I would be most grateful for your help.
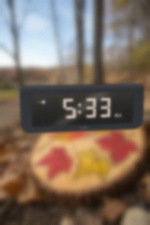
5:33
